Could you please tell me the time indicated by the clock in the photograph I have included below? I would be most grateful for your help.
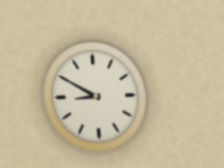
8:50
